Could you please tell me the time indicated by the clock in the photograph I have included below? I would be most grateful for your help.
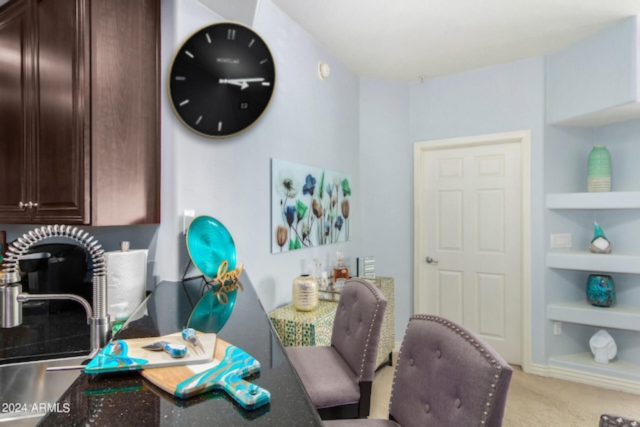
3:14
